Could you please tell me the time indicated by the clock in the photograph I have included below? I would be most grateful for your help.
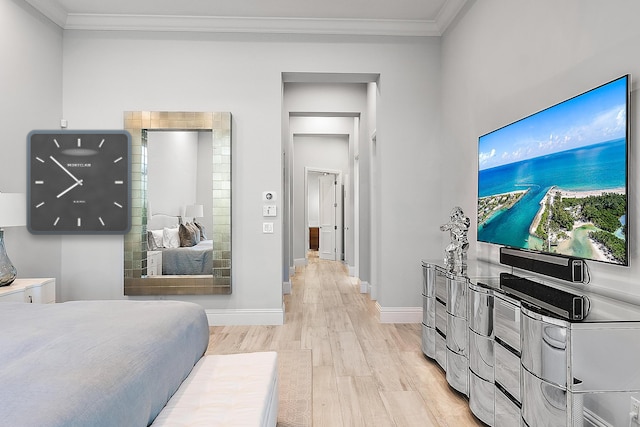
7:52
